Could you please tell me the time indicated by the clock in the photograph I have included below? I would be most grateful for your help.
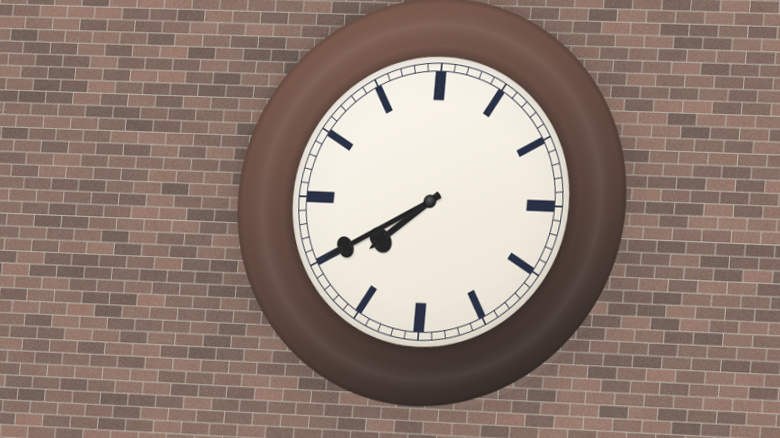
7:40
